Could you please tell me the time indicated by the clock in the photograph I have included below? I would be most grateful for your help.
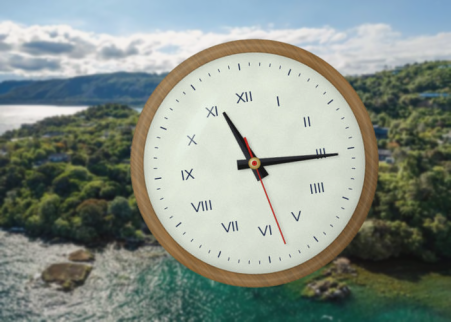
11:15:28
